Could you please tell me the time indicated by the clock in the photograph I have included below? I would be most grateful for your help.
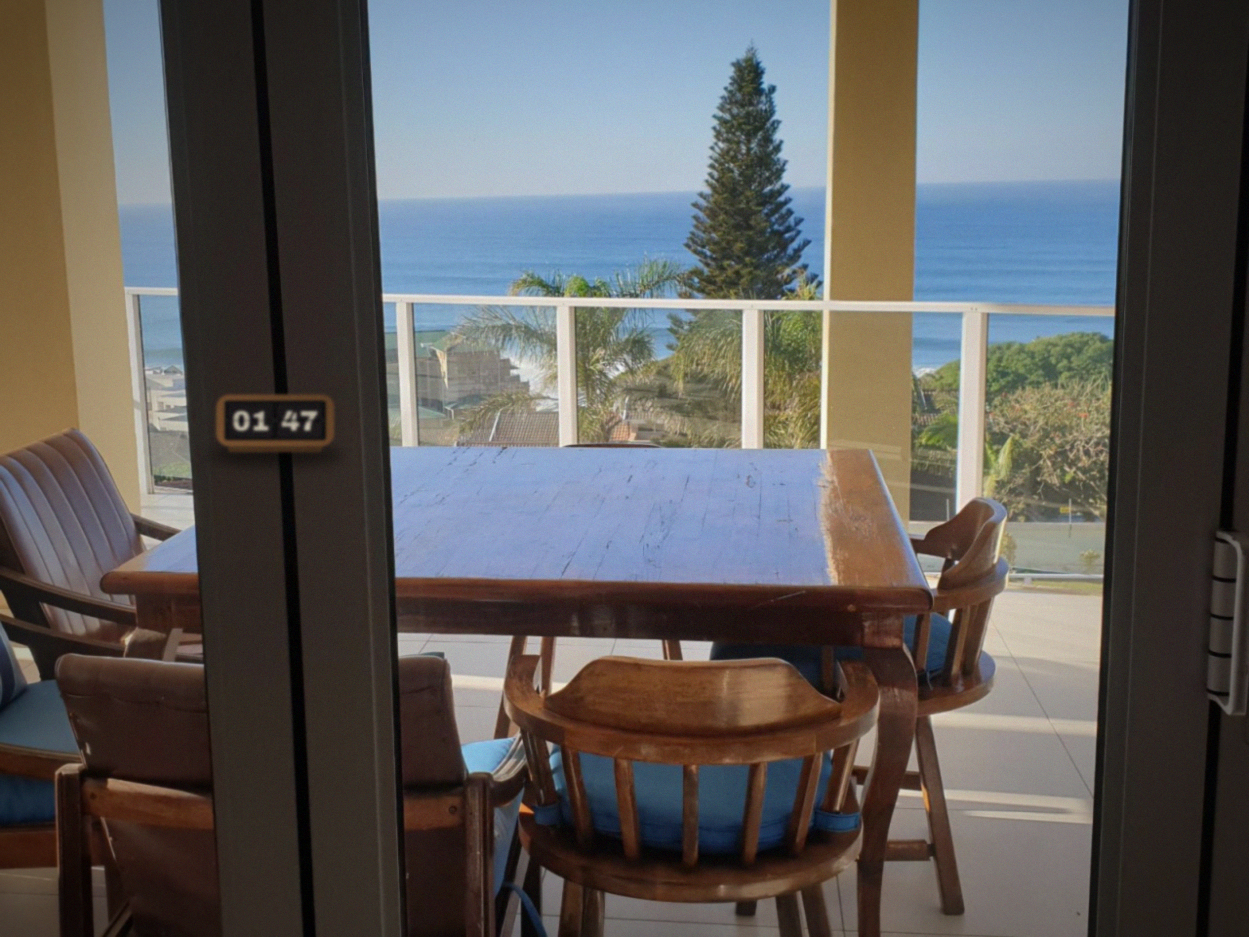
1:47
